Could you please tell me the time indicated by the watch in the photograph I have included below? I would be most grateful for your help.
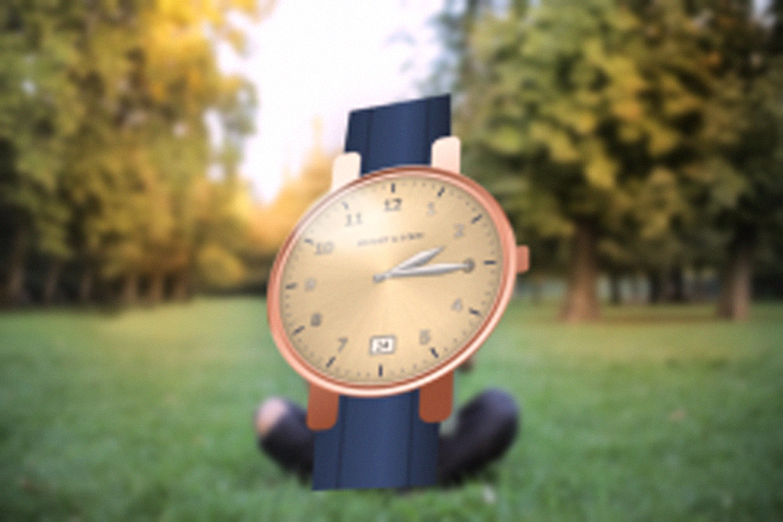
2:15
